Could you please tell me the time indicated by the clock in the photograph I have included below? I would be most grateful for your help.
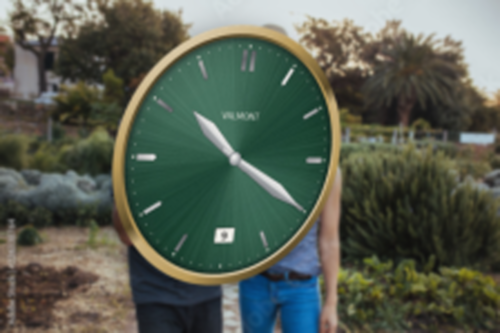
10:20
